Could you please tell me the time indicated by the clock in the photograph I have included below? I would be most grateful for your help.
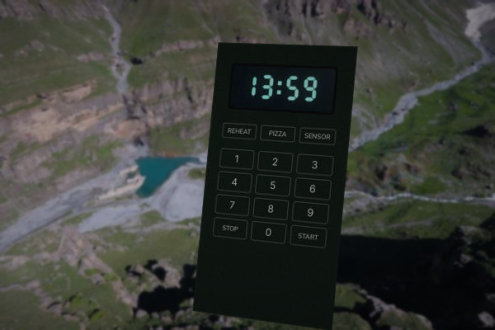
13:59
